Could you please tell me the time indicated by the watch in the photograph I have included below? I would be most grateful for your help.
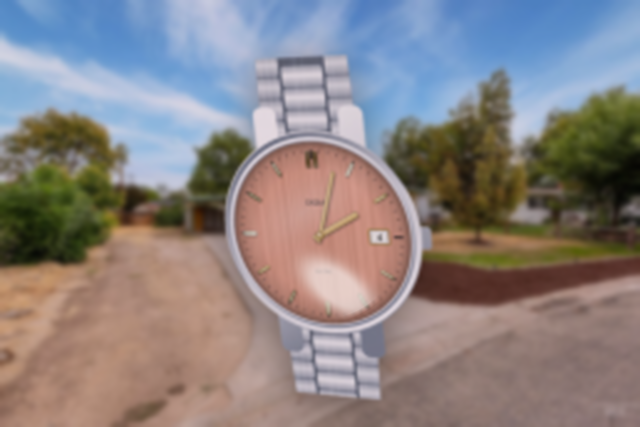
2:03
